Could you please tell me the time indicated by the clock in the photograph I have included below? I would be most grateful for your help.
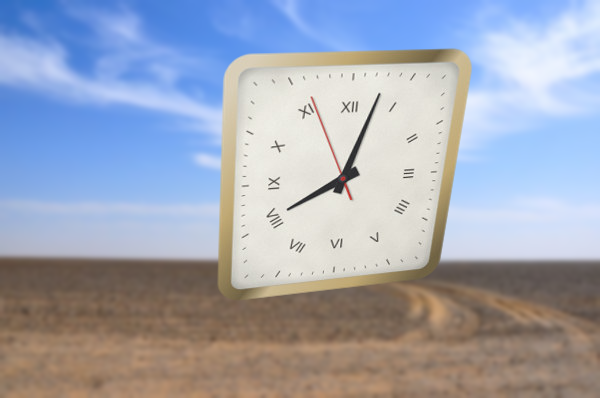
8:02:56
